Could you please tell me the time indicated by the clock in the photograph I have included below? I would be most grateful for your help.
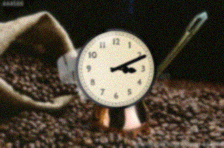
3:11
